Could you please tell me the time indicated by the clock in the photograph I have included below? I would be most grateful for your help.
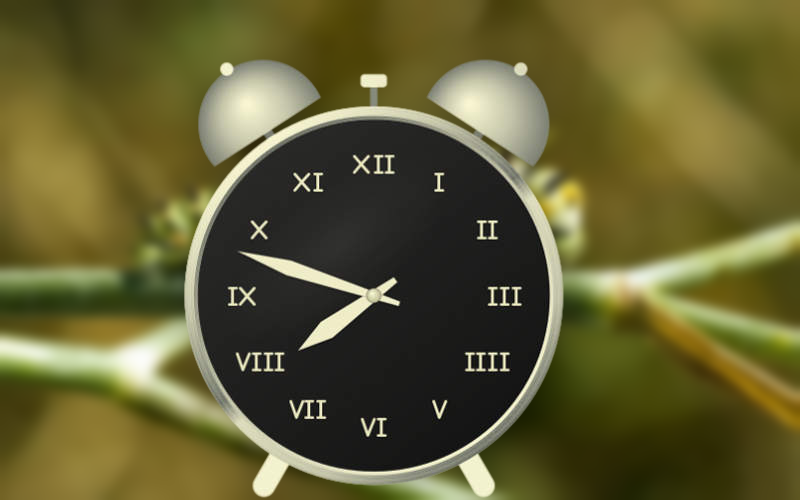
7:48
